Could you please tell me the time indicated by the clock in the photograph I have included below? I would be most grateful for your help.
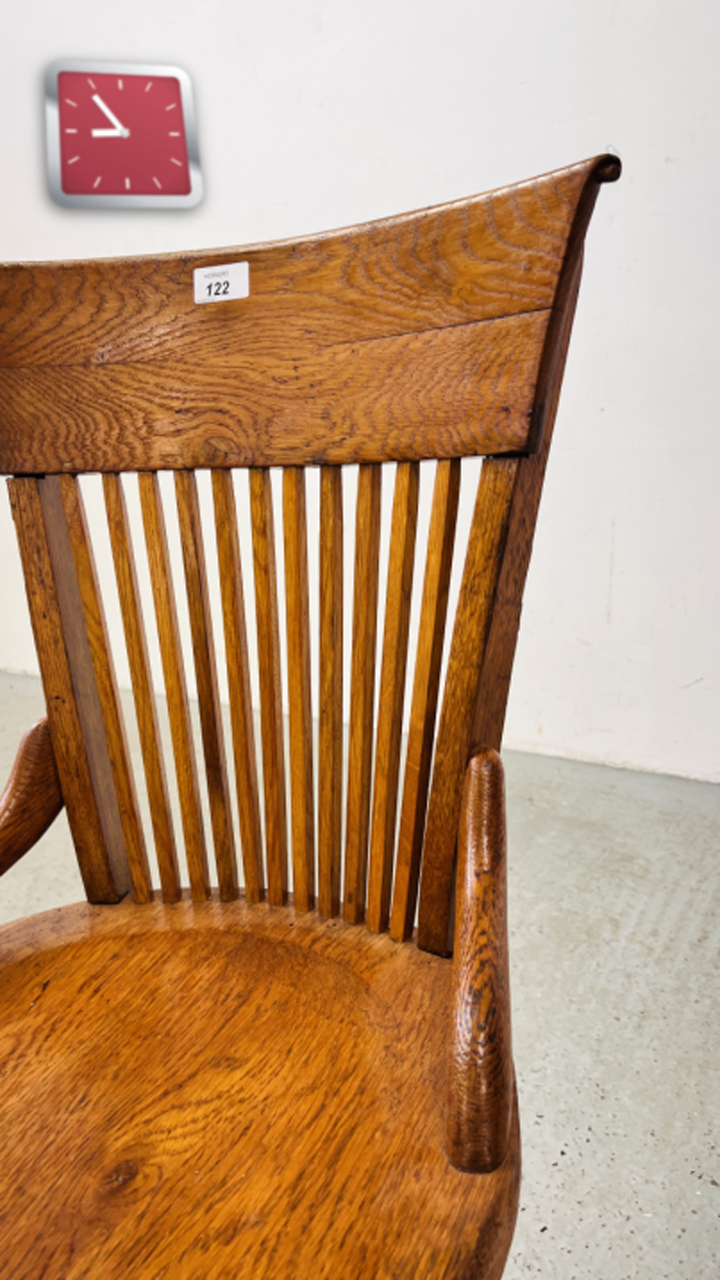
8:54
